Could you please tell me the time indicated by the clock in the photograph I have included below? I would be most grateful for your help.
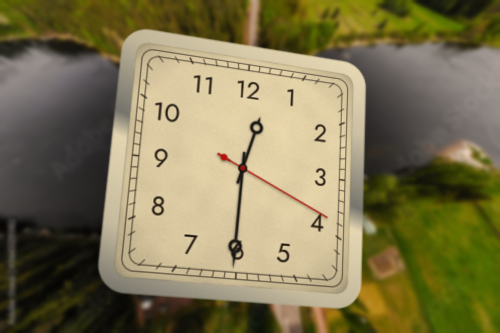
12:30:19
